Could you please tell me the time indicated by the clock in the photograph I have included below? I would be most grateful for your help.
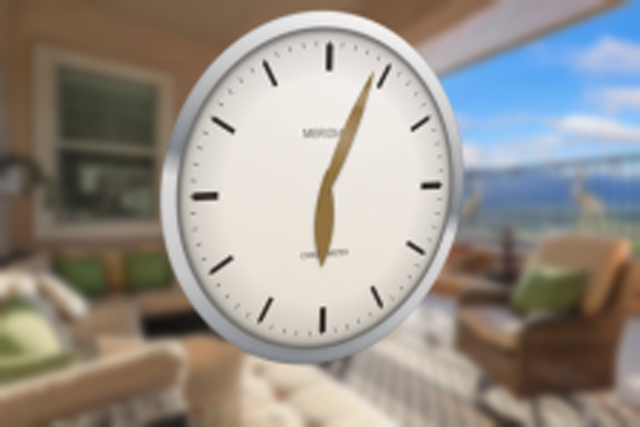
6:04
